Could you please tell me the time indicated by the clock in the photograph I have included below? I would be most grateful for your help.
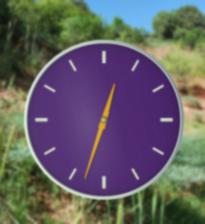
12:33
